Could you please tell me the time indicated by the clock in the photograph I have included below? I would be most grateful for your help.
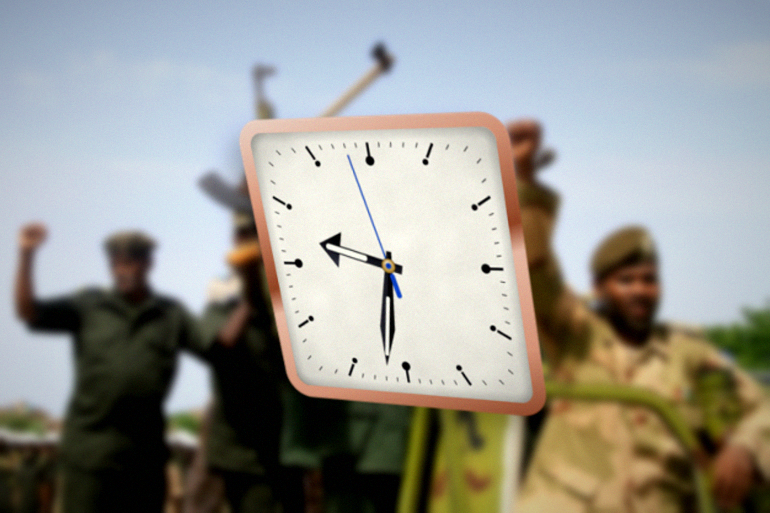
9:31:58
